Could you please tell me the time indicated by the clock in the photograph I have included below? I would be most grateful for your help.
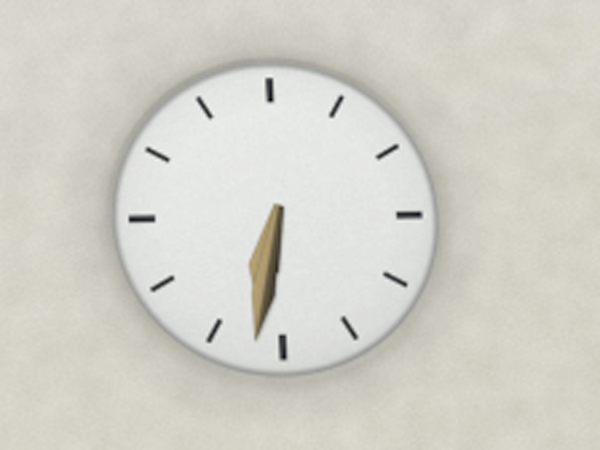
6:32
